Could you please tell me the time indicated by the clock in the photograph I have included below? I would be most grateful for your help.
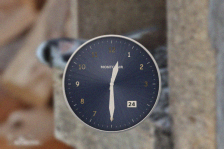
12:30
